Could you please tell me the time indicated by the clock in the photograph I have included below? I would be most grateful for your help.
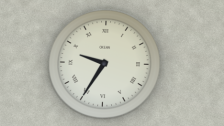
9:35
